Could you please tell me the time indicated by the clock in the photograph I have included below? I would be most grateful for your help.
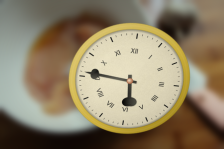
5:46
